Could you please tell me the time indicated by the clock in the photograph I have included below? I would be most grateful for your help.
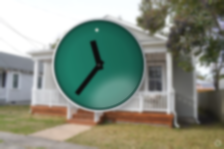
11:37
